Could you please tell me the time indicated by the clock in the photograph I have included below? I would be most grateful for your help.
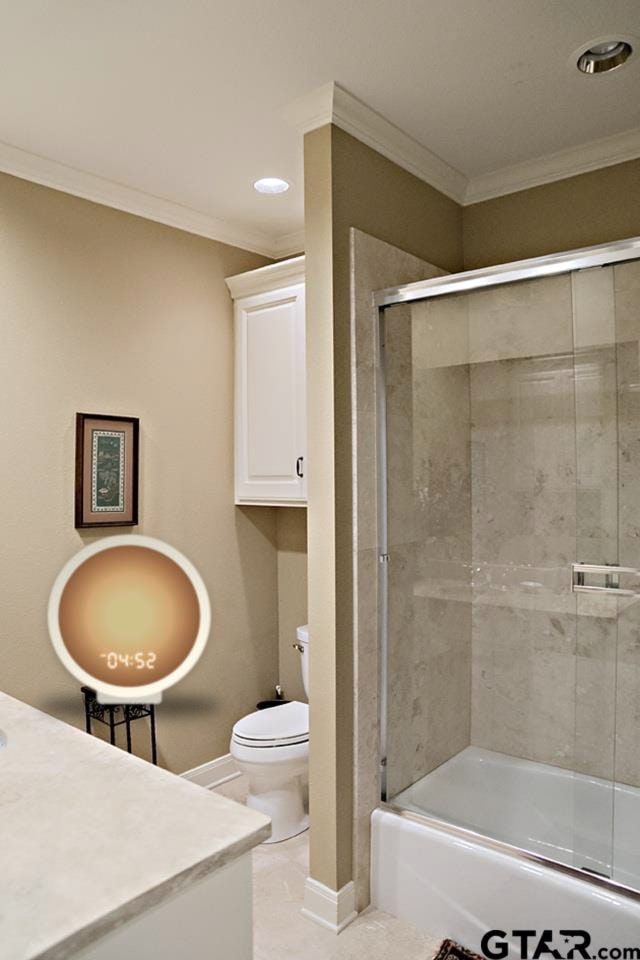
4:52
